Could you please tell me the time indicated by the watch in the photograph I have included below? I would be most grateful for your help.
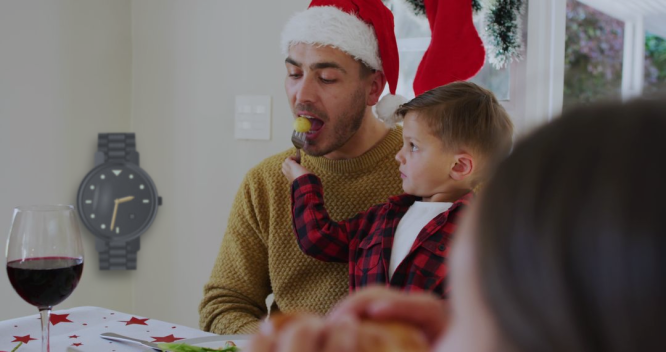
2:32
